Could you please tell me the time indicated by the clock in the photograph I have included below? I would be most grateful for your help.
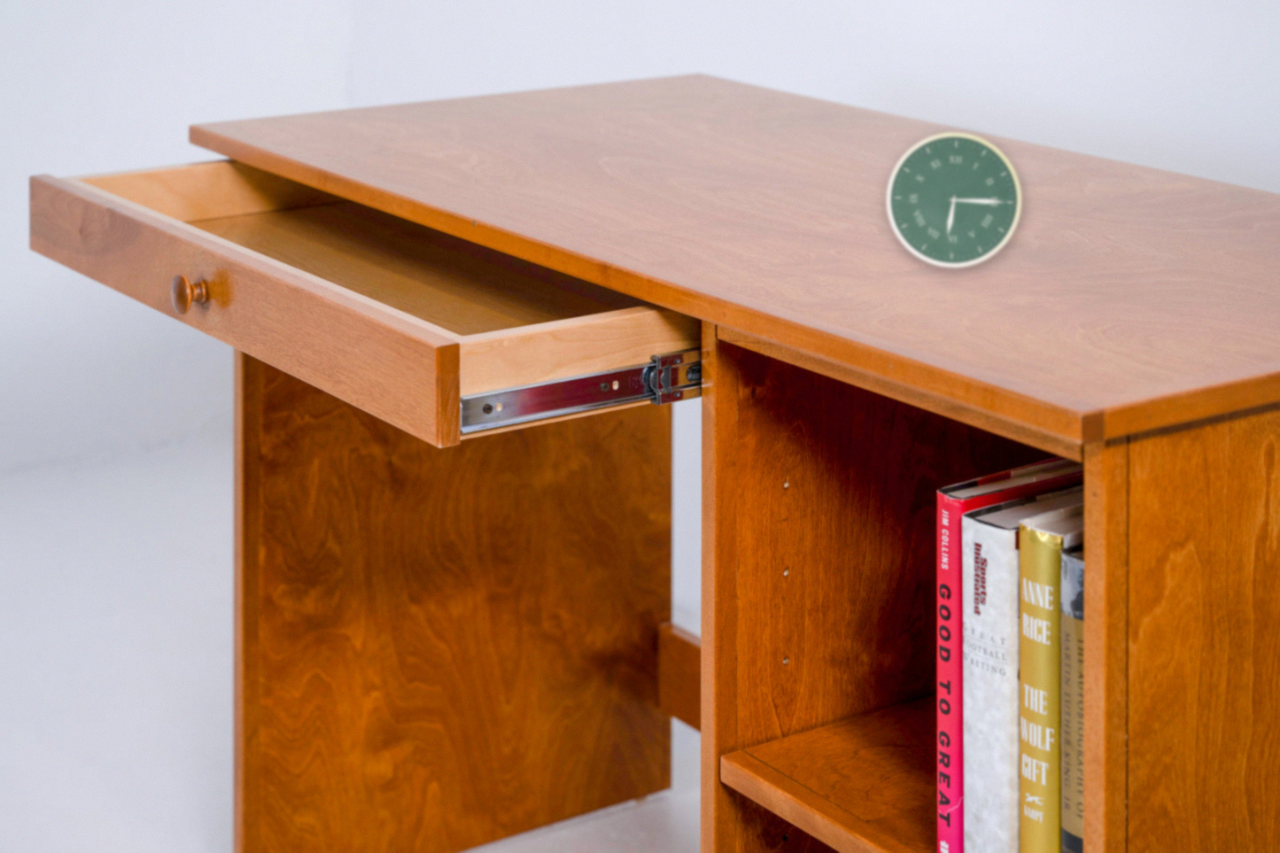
6:15
